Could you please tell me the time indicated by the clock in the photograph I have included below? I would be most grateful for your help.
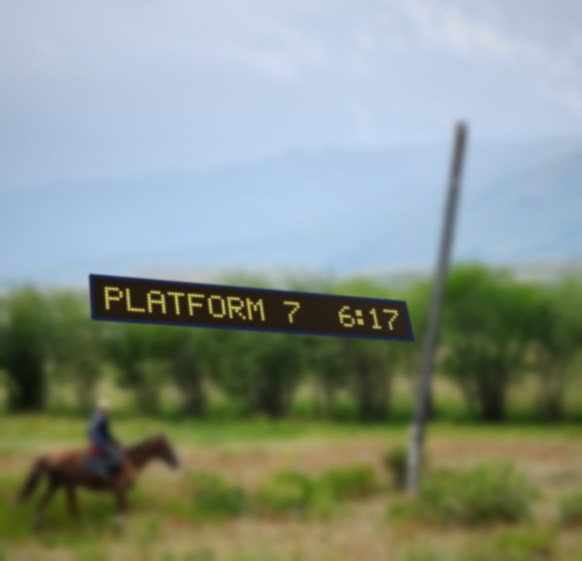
6:17
